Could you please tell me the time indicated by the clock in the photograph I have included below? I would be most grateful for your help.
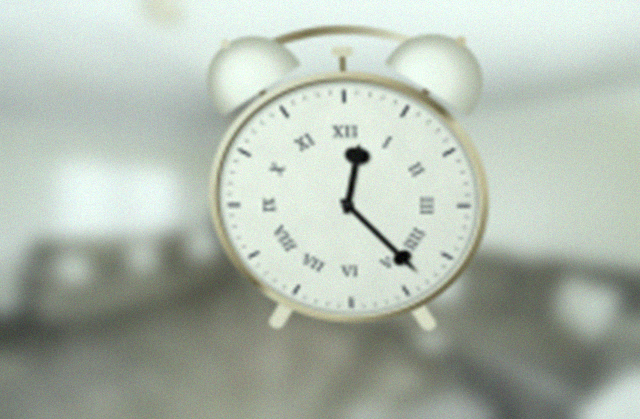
12:23
